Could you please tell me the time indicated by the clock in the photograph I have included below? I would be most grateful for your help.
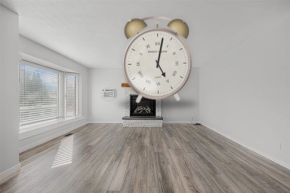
5:02
